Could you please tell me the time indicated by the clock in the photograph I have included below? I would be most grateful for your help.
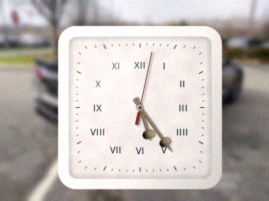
5:24:02
